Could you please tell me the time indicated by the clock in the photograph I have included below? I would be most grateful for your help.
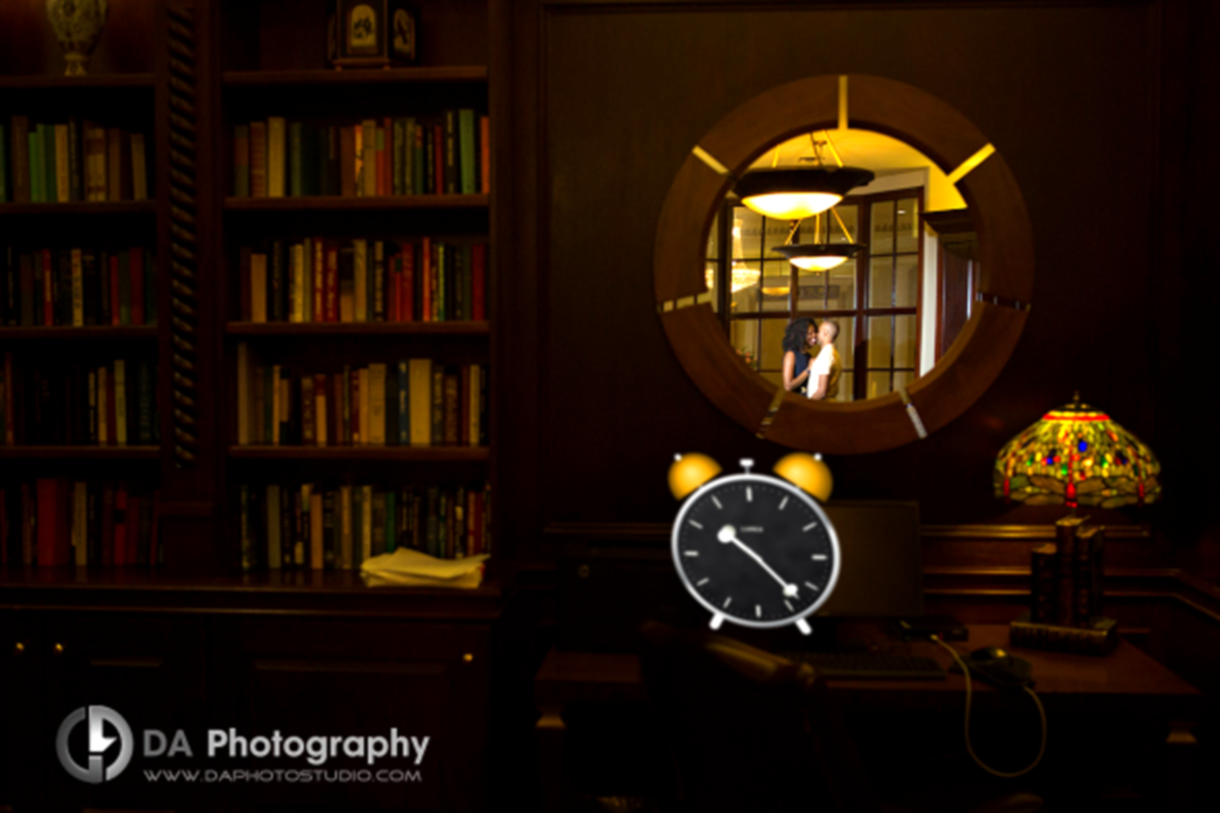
10:23
